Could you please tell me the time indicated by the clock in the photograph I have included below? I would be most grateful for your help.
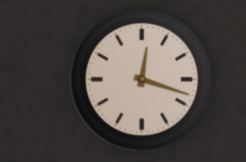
12:18
